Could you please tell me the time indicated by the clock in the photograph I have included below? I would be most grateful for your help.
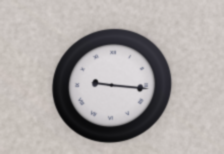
9:16
